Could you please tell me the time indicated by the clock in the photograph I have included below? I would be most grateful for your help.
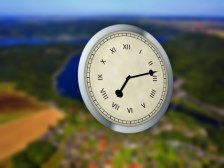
7:13
